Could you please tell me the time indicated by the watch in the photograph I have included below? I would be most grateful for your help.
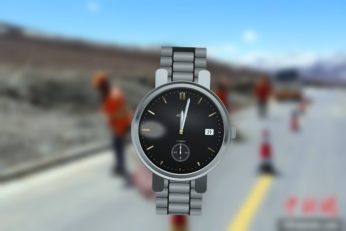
12:02
